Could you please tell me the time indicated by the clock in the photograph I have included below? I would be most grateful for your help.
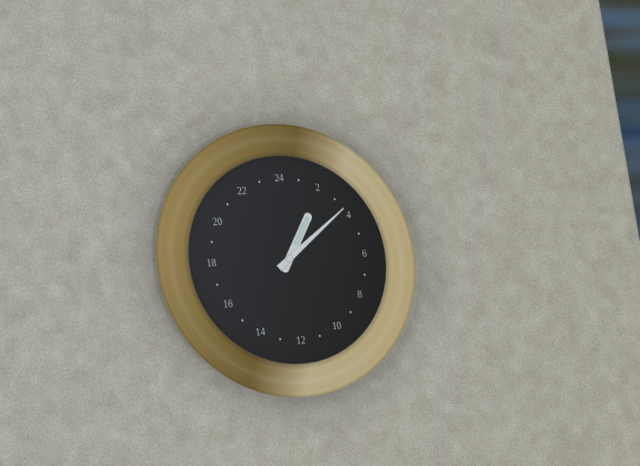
2:09
